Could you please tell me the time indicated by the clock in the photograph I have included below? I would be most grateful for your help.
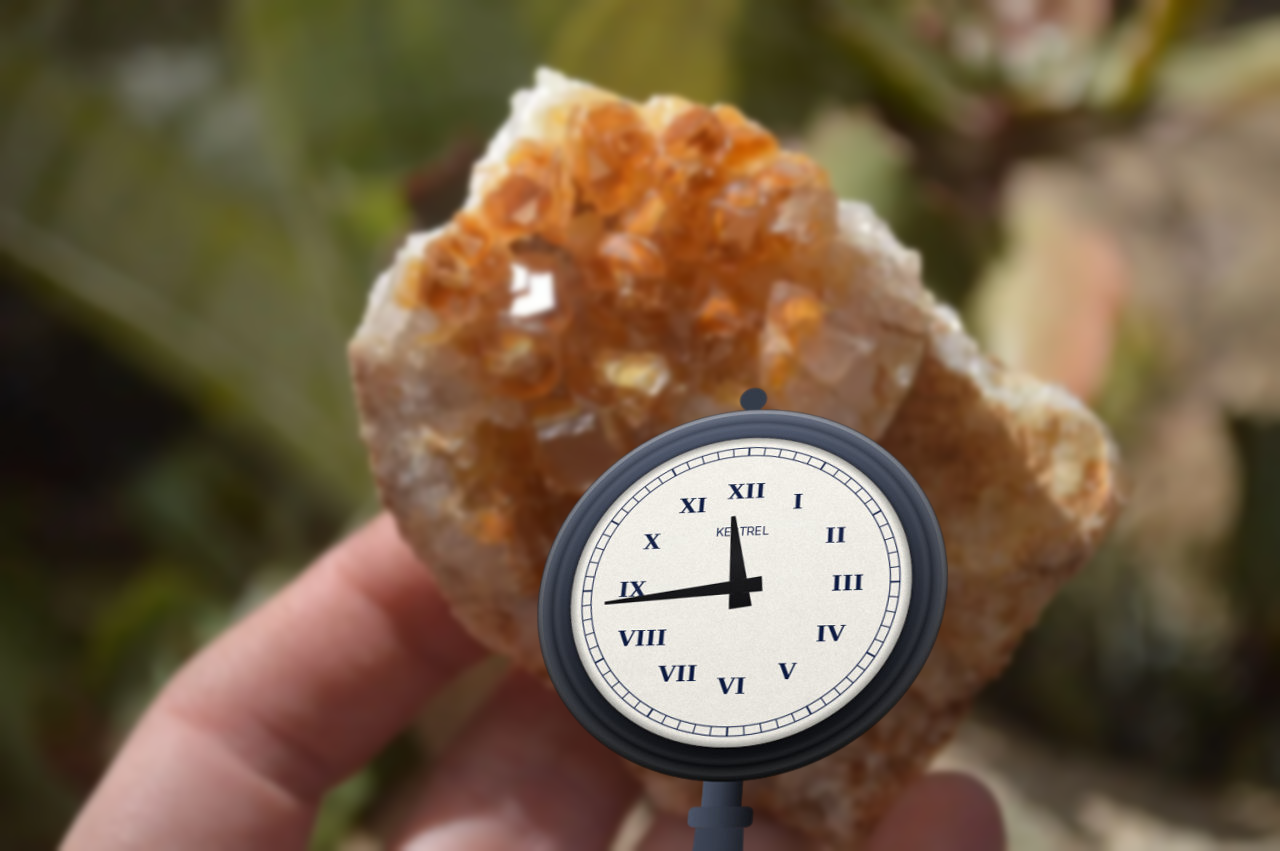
11:44
